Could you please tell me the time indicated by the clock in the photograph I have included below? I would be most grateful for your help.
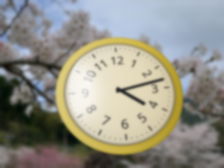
4:13
